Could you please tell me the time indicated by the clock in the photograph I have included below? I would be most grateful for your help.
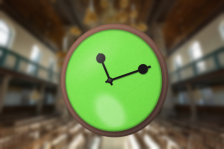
11:12
